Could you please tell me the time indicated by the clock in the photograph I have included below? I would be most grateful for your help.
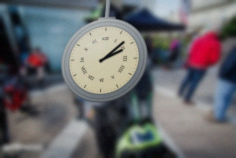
2:08
